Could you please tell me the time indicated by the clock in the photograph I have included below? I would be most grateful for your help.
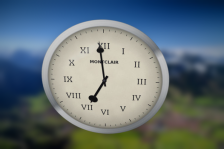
6:59
